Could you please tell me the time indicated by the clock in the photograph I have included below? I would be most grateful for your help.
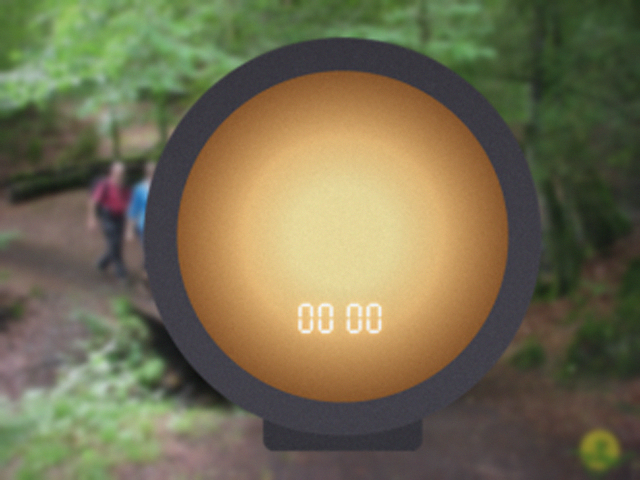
0:00
